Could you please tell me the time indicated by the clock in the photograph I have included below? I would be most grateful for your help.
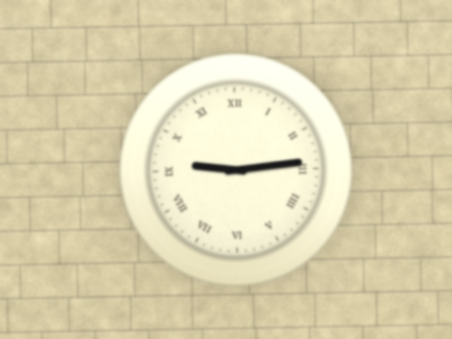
9:14
